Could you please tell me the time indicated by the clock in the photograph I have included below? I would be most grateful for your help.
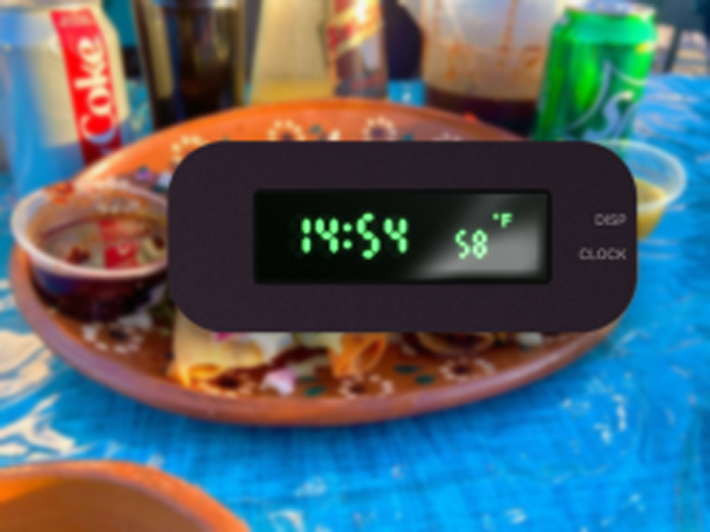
14:54
